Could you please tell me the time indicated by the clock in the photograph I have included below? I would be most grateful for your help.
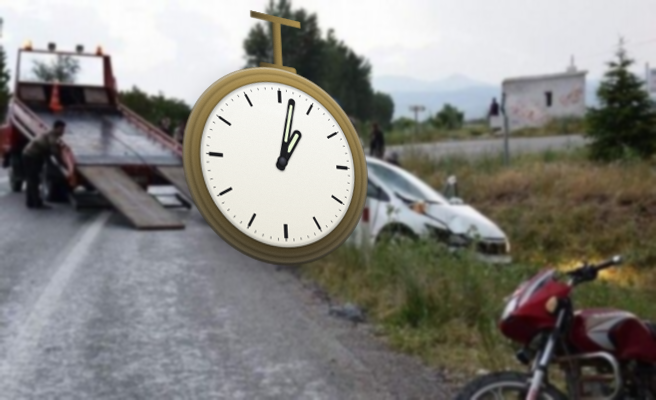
1:02
